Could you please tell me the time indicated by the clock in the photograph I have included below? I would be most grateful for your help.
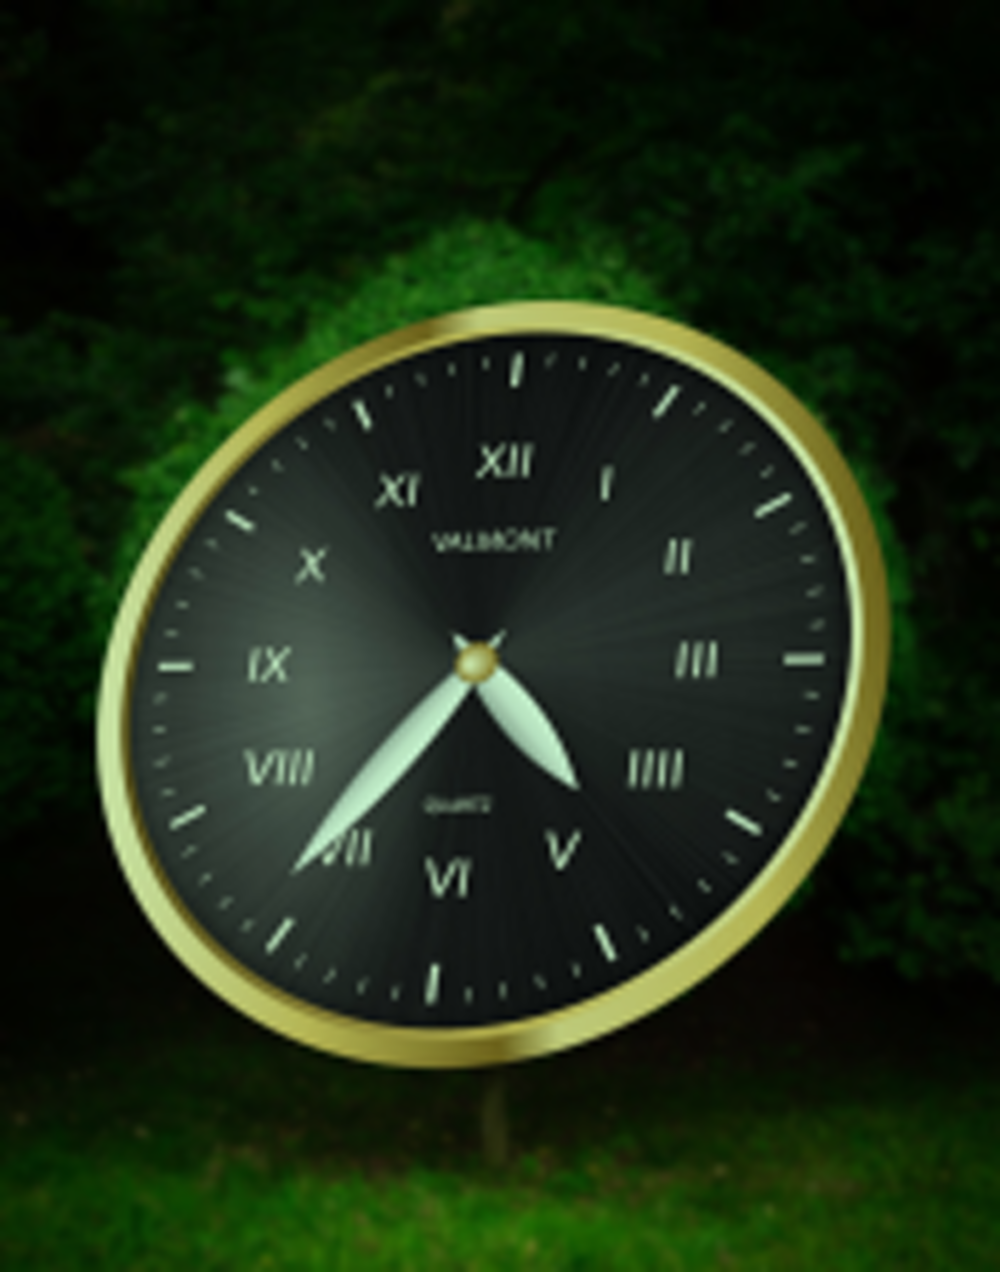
4:36
